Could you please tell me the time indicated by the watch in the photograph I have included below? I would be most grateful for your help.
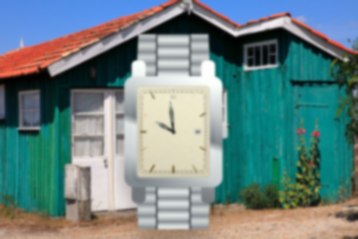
9:59
